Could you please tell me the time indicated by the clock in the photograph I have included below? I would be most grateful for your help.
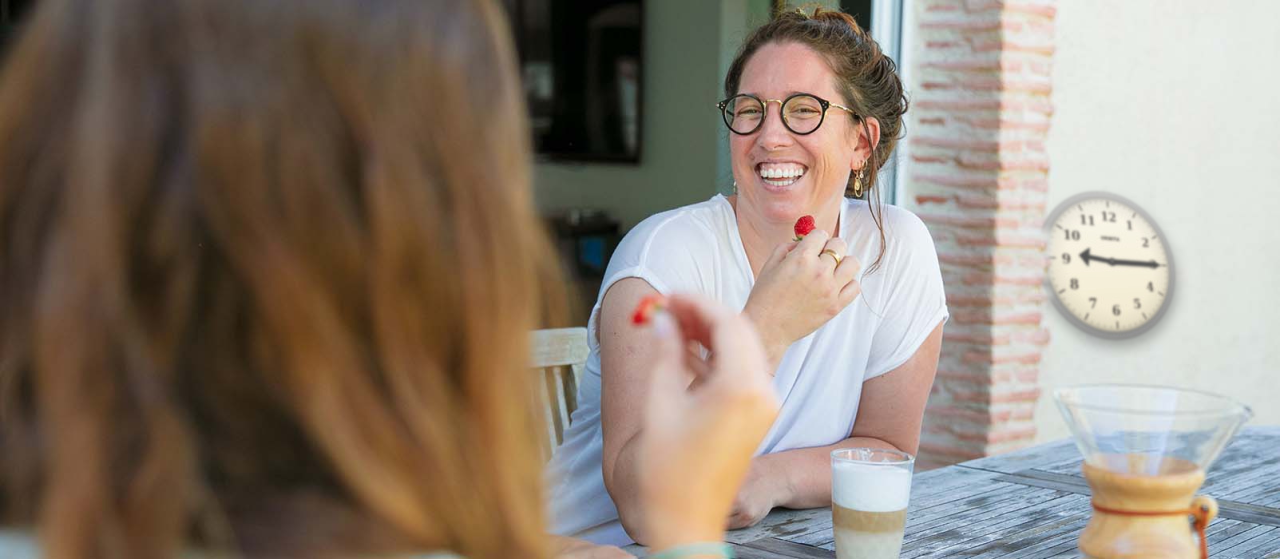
9:15
